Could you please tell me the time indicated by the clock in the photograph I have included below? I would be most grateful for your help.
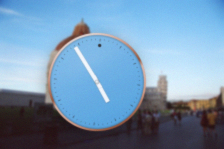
4:54
